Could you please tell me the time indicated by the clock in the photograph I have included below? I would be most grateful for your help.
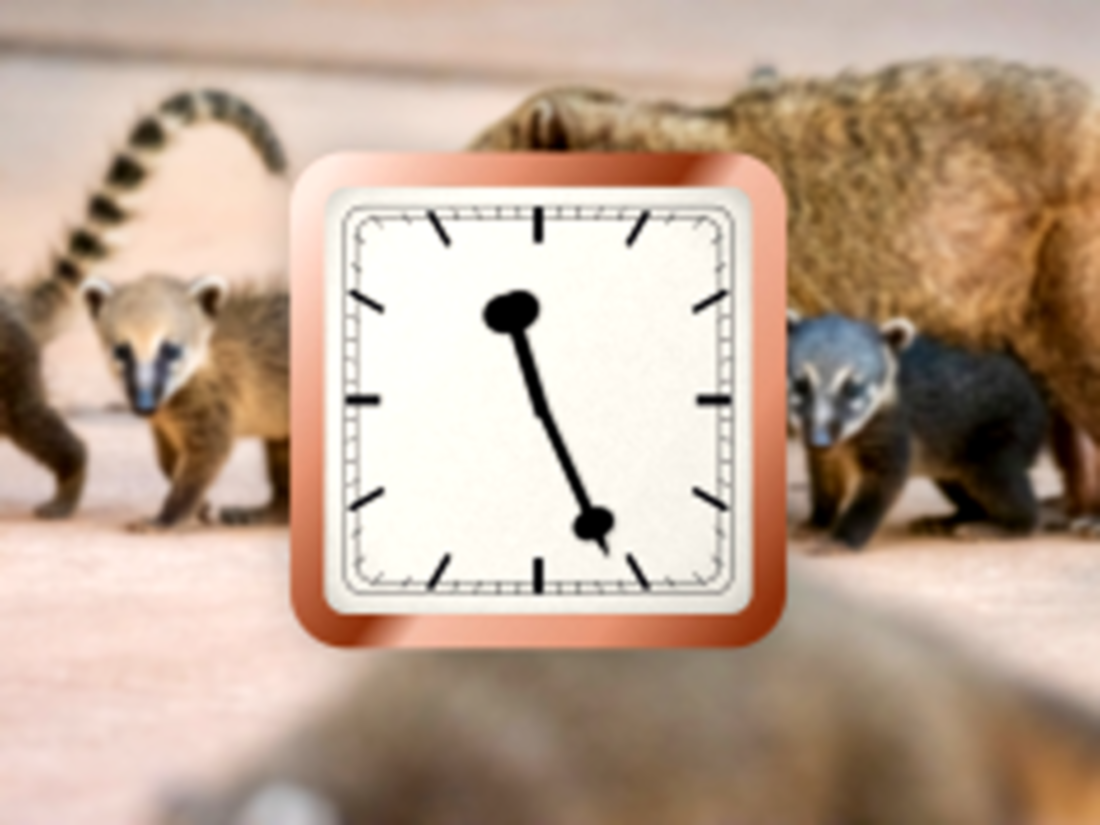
11:26
